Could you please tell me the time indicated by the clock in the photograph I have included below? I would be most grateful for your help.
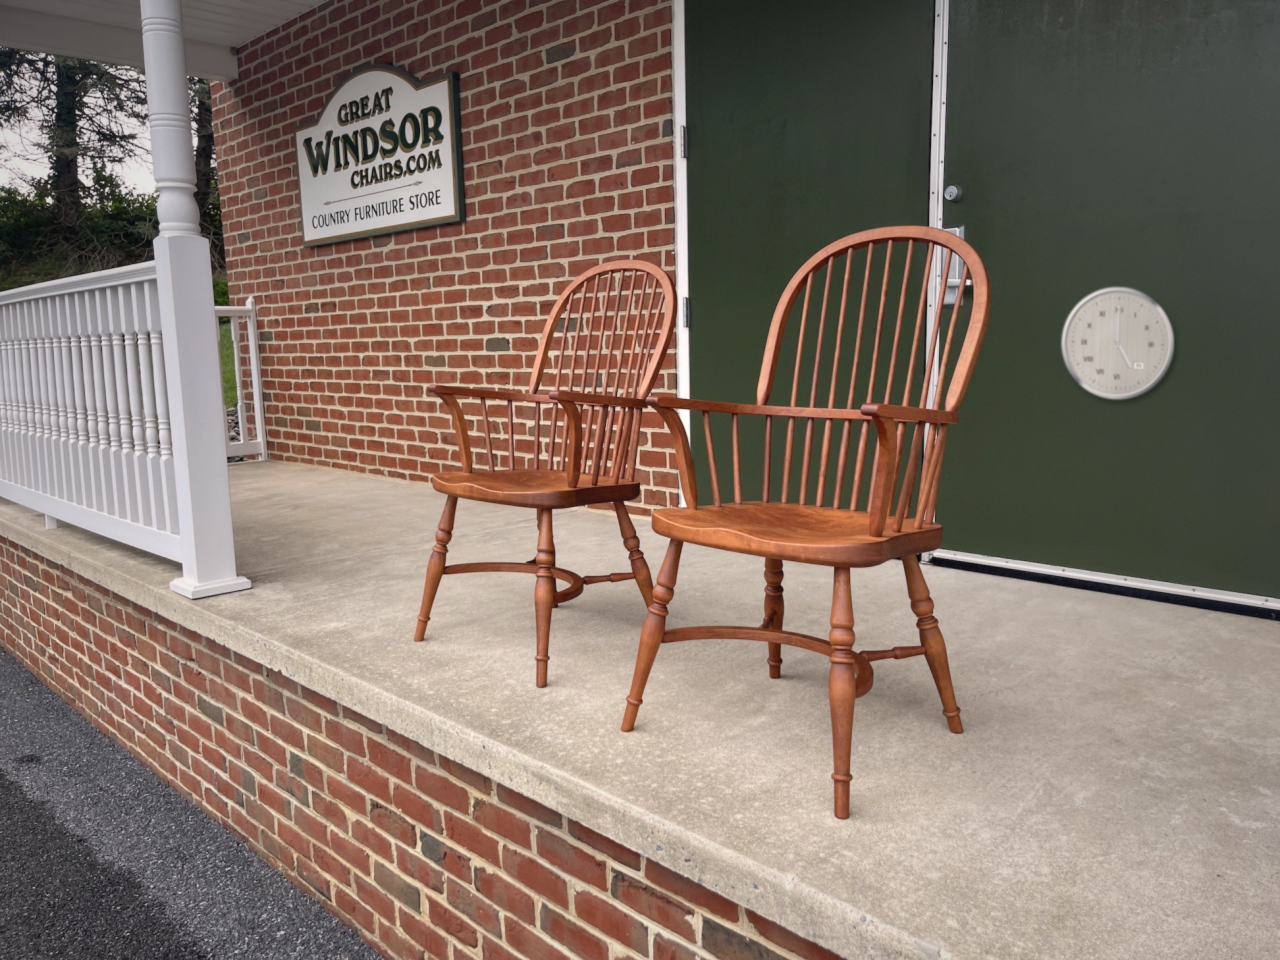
5:00
